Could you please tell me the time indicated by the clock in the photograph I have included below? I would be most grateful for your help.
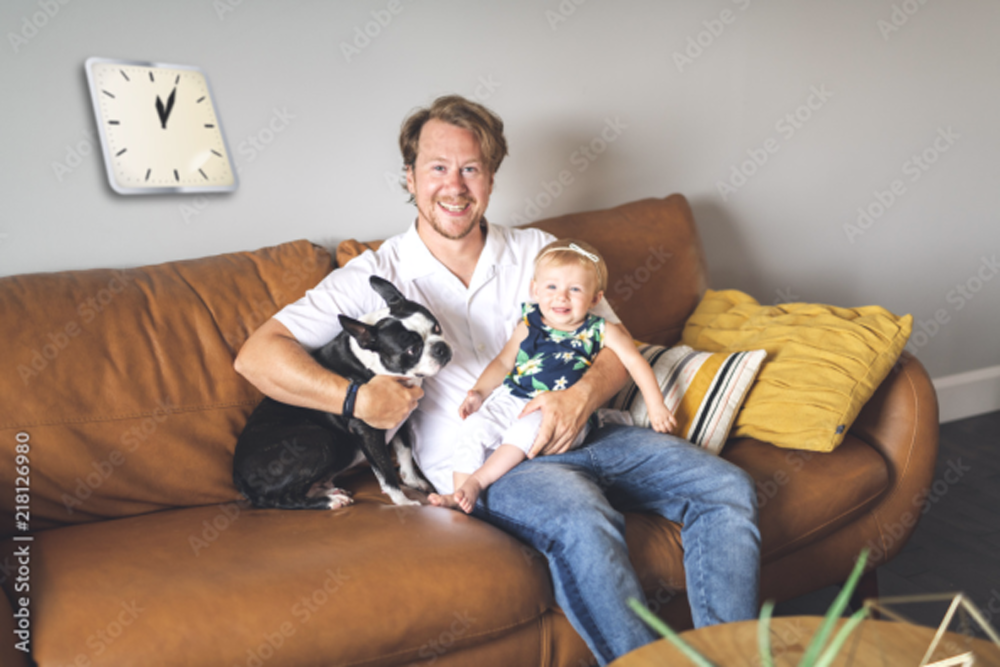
12:05
